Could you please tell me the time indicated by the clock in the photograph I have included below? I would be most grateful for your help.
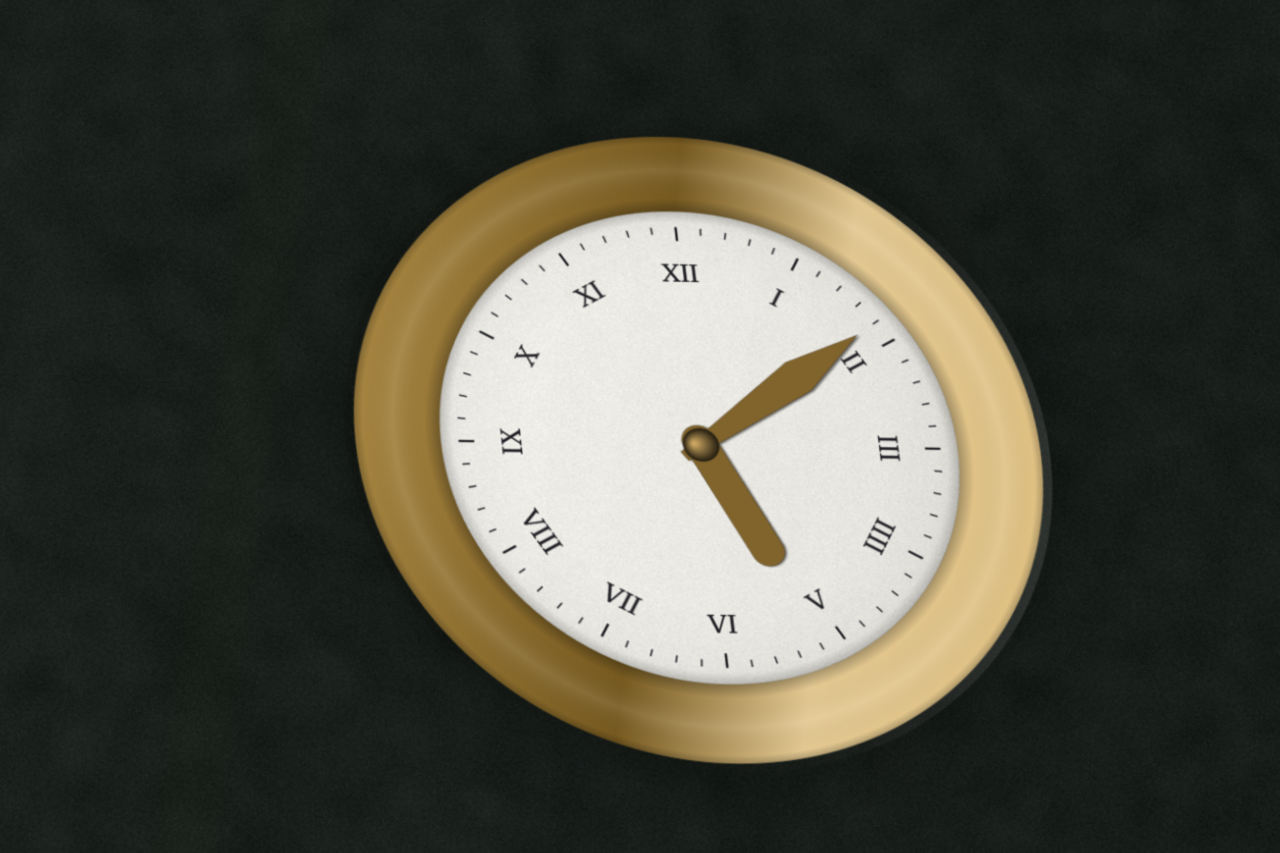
5:09
